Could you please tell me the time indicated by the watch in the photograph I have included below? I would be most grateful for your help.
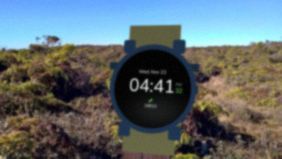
4:41
